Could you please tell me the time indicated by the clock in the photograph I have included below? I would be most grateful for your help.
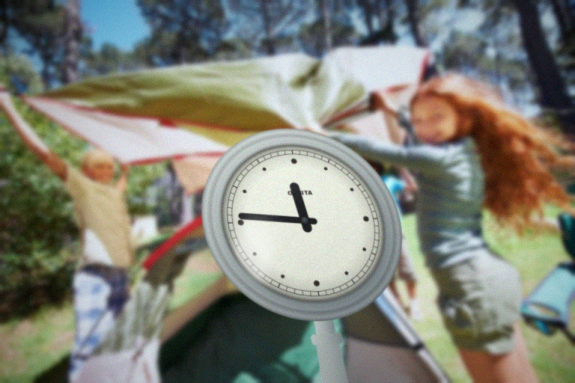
11:46
